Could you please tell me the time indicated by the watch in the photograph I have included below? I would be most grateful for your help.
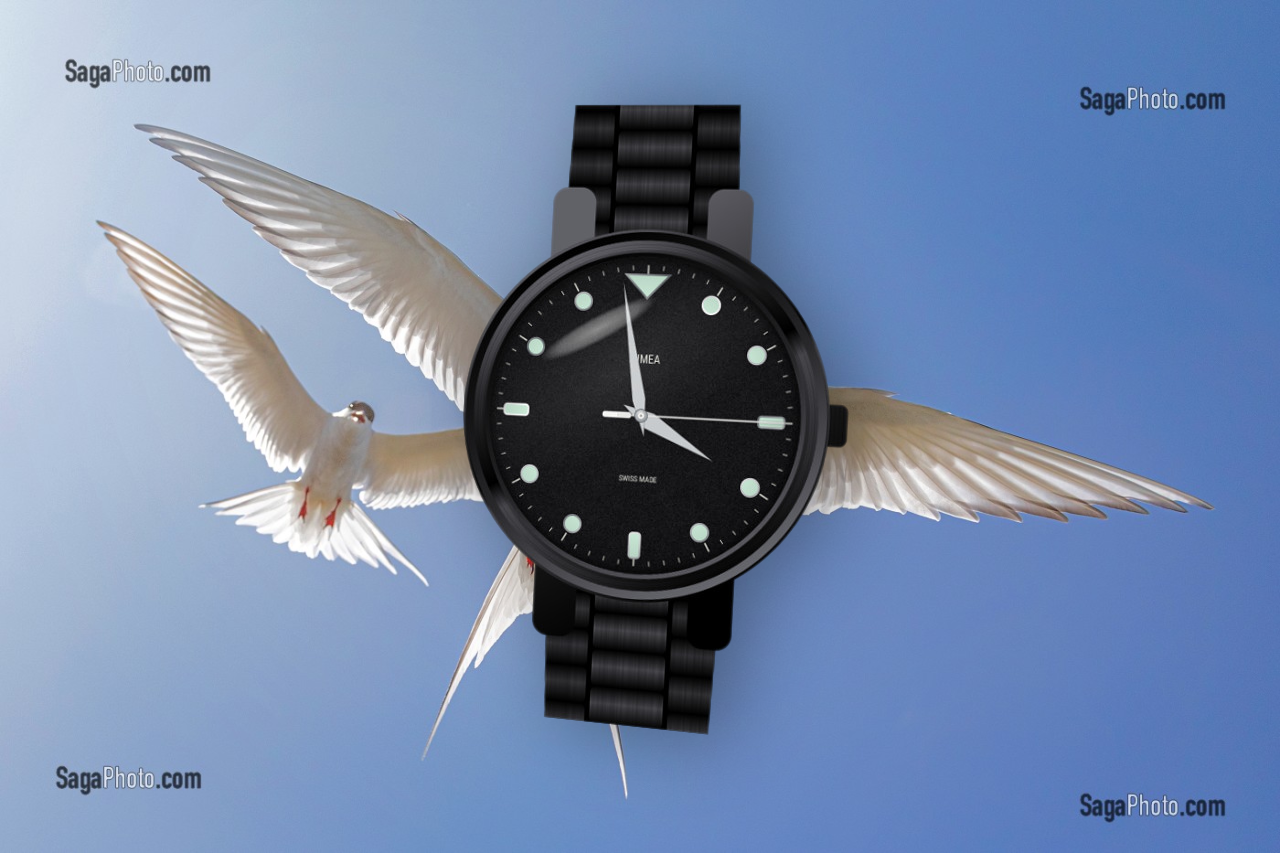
3:58:15
